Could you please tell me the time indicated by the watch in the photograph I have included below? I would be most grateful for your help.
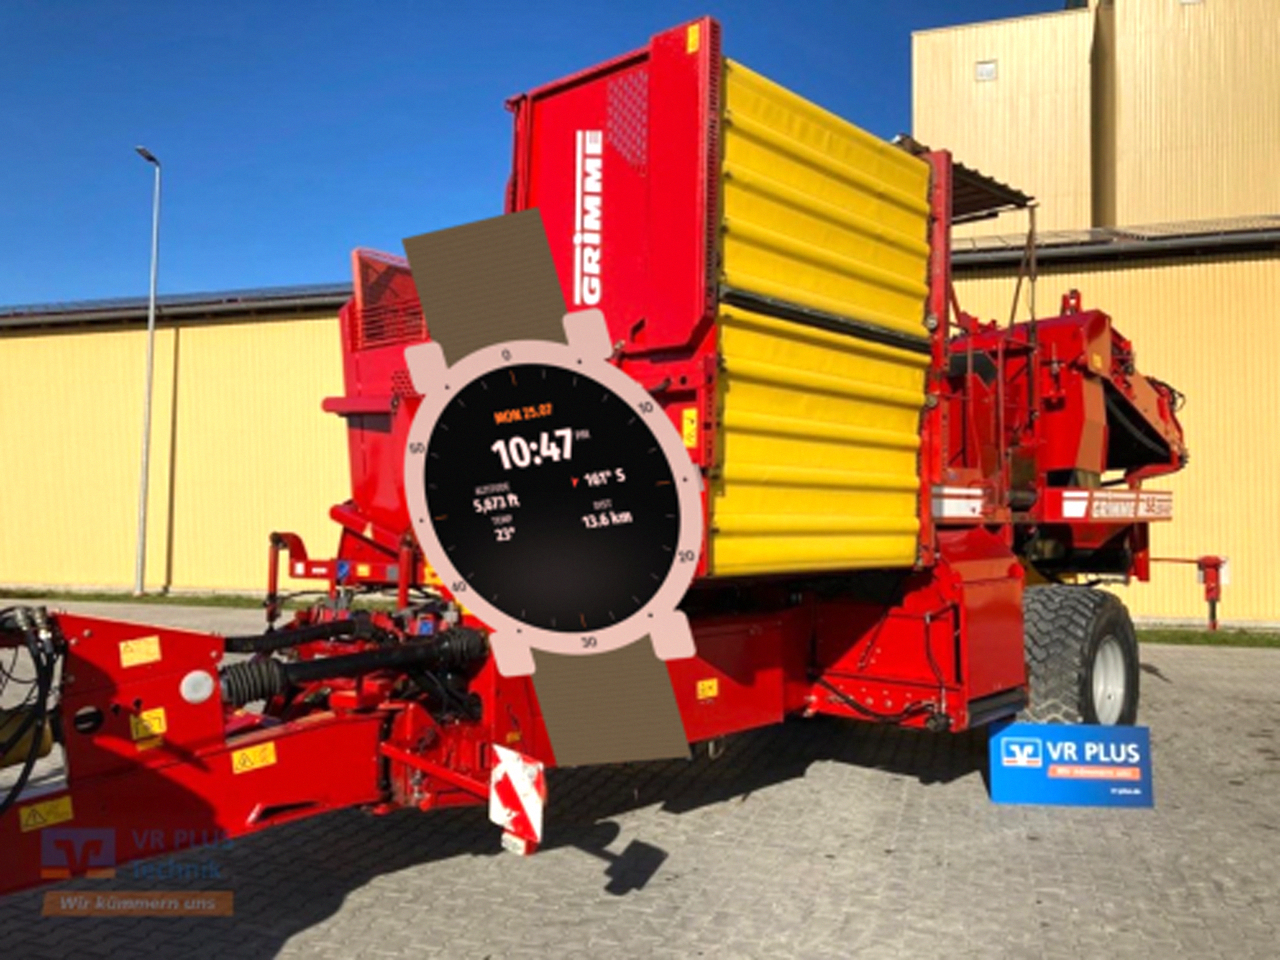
10:47
